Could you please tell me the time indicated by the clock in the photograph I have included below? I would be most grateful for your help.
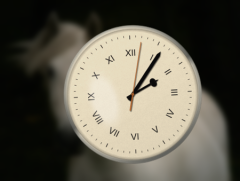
2:06:02
